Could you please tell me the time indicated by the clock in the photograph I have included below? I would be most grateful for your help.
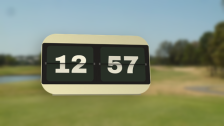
12:57
